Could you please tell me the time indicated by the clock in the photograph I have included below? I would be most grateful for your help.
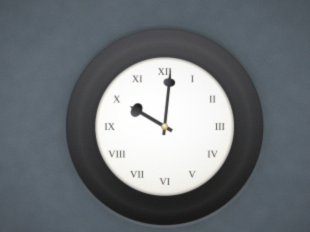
10:01
